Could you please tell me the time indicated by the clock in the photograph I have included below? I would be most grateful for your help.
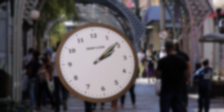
2:09
